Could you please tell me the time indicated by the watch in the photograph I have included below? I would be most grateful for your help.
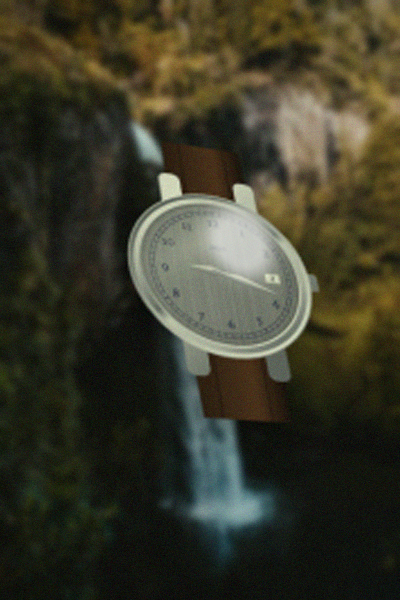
9:18
